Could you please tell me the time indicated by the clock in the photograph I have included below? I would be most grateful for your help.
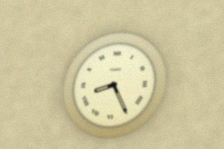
8:25
